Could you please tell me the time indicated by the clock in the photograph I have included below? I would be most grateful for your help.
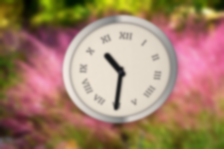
10:30
